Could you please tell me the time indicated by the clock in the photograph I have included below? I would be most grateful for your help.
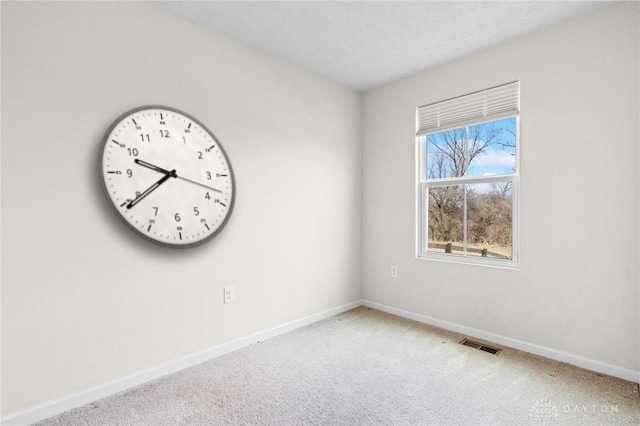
9:39:18
